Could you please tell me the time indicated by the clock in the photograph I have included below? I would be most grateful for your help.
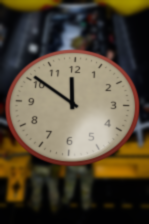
11:51
